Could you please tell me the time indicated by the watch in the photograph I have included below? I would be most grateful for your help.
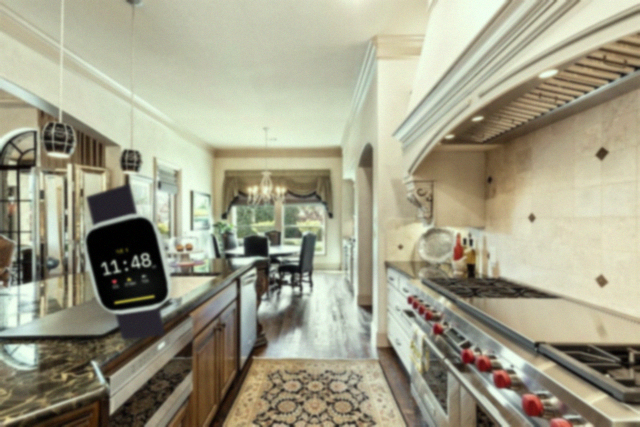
11:48
